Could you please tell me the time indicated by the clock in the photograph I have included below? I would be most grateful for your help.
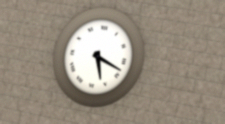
5:18
